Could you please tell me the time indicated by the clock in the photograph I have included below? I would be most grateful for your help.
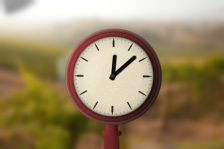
12:08
